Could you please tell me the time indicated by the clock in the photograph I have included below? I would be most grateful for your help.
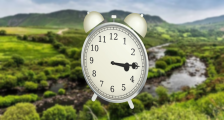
3:15
